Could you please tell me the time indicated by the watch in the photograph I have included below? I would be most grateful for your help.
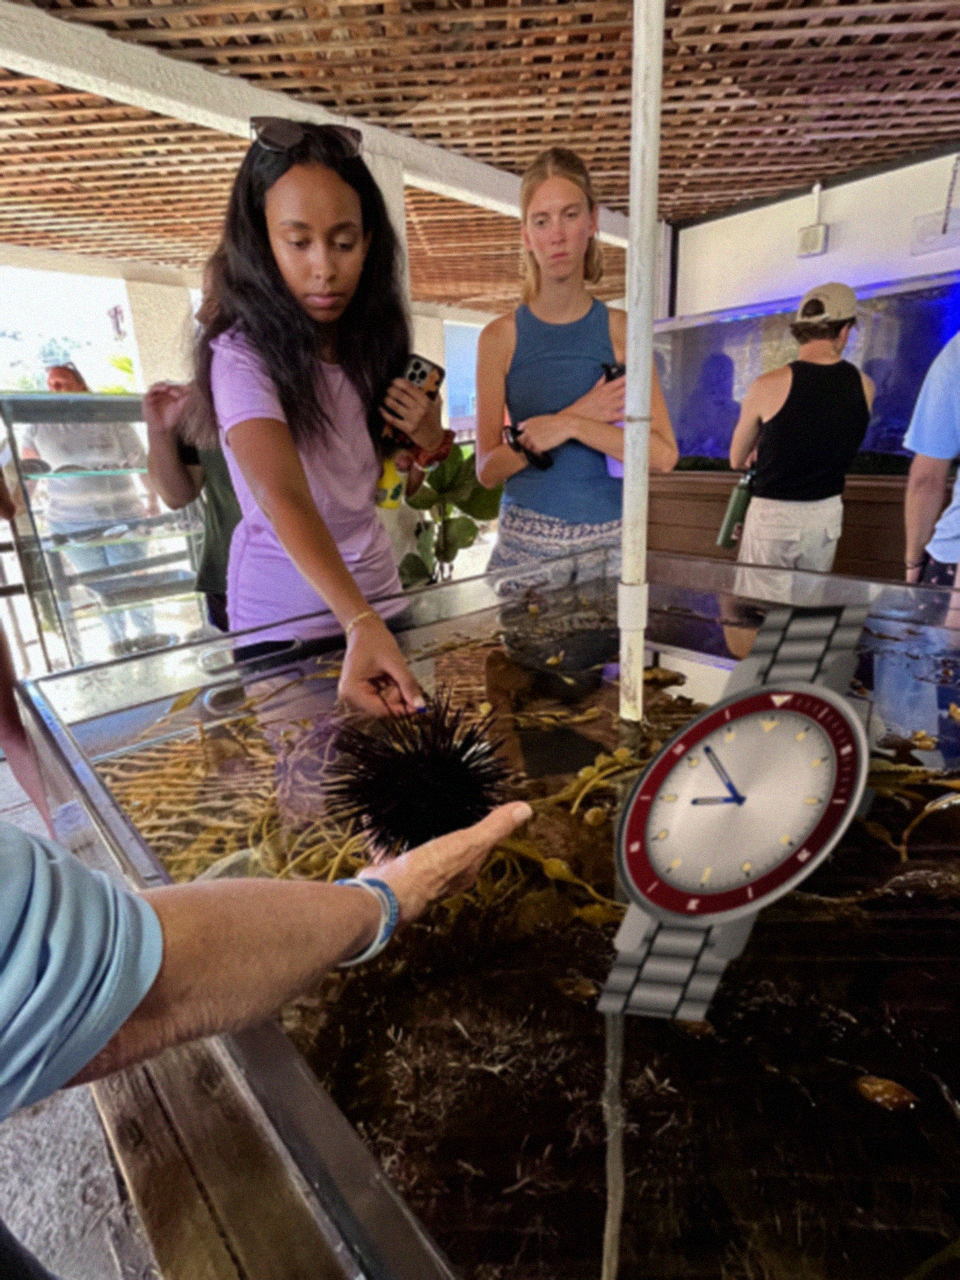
8:52
